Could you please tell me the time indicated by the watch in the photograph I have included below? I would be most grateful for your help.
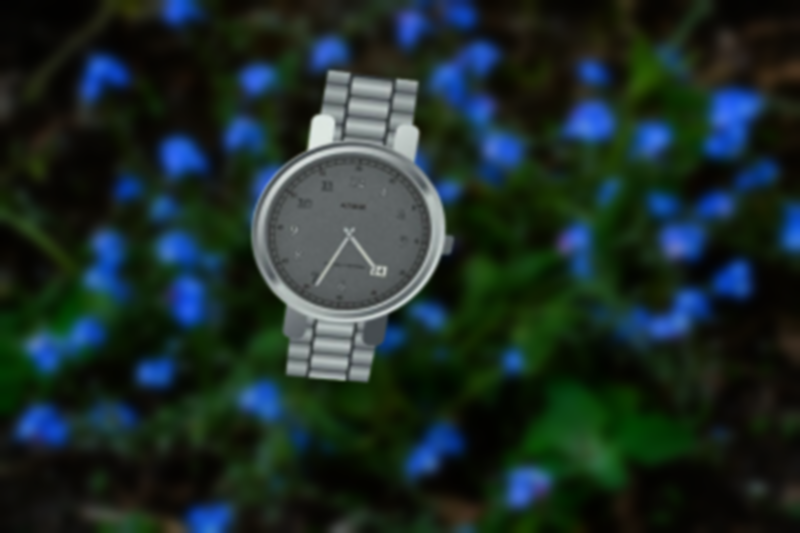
4:34
